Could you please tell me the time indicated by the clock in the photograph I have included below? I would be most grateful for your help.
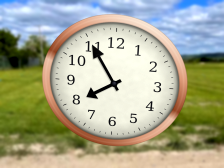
7:55
